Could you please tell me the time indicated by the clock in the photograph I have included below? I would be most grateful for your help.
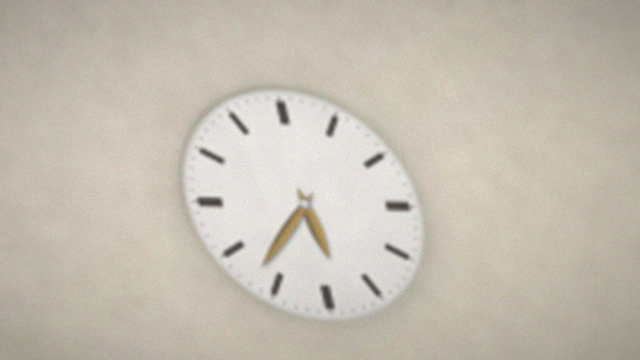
5:37
